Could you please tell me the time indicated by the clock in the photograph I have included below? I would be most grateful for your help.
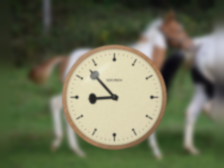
8:53
